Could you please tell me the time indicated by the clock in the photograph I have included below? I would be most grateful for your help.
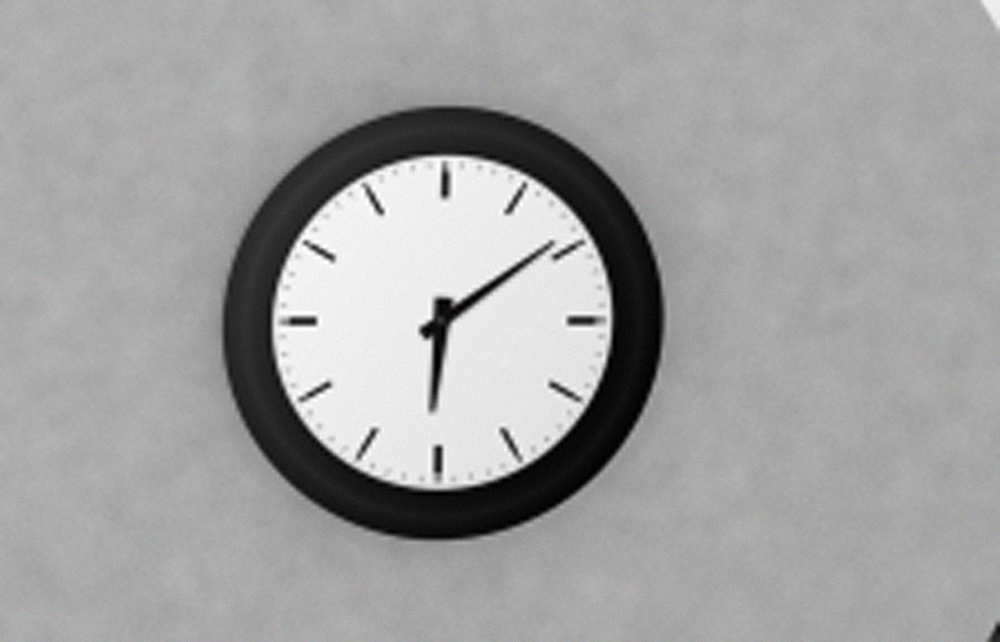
6:09
